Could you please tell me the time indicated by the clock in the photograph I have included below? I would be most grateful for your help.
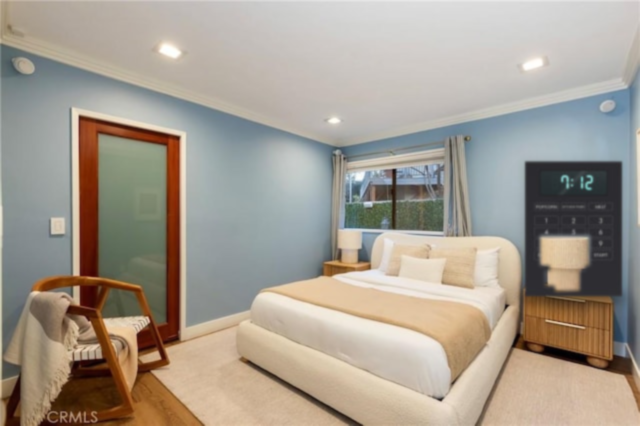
7:12
